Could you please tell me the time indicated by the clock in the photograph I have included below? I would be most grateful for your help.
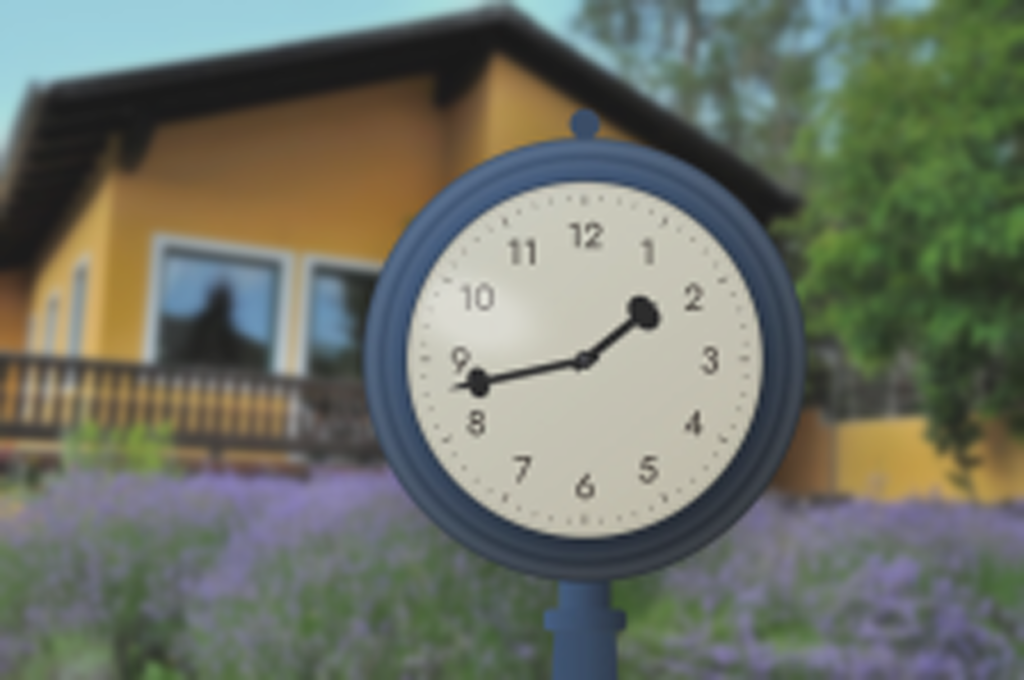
1:43
